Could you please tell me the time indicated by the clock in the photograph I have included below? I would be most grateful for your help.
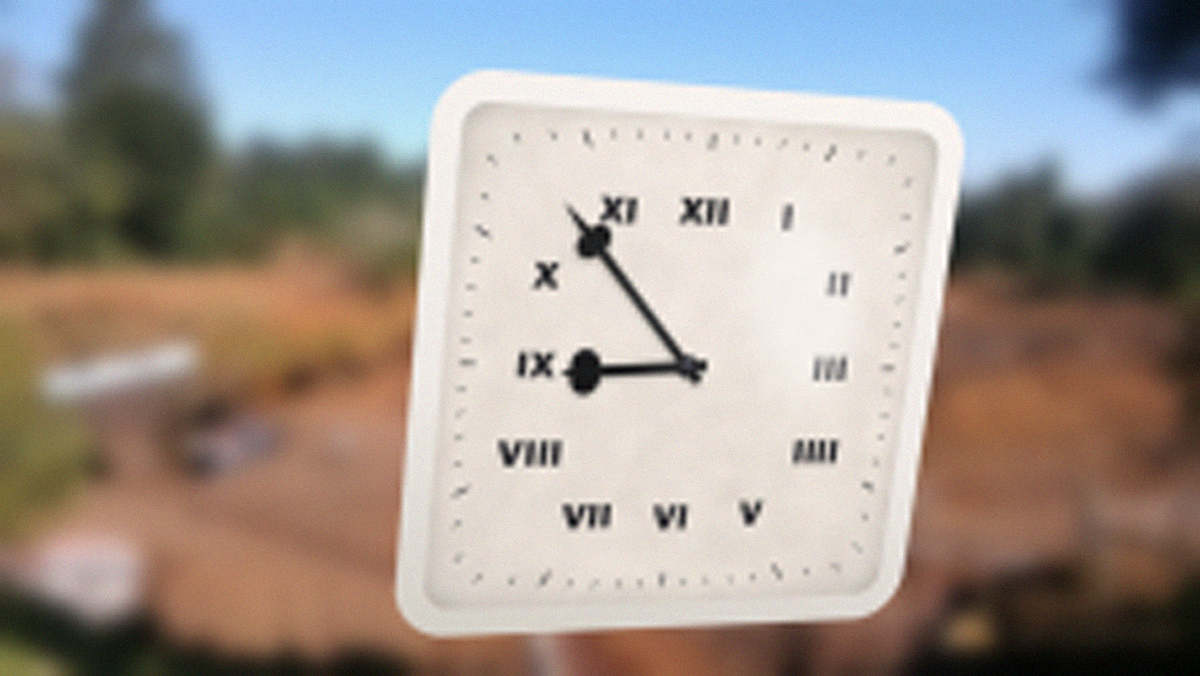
8:53
